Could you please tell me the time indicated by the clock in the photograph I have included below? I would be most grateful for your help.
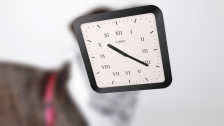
10:21
